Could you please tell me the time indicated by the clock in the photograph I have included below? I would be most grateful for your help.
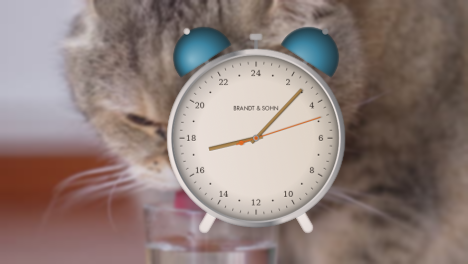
17:07:12
